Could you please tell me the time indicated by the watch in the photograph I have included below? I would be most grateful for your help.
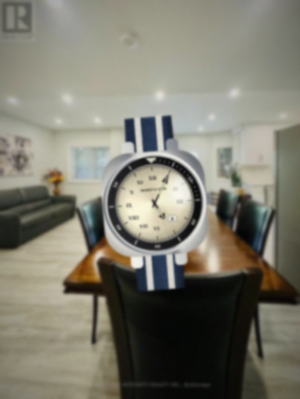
5:05
